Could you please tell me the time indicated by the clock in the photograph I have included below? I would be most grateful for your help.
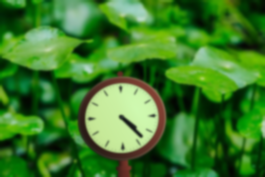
4:23
